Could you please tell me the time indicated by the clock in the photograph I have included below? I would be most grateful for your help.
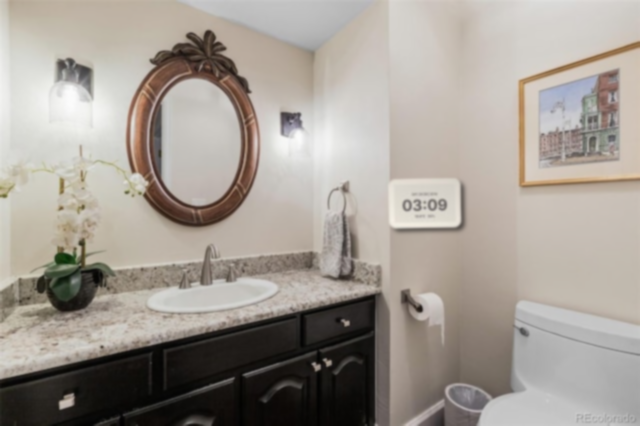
3:09
